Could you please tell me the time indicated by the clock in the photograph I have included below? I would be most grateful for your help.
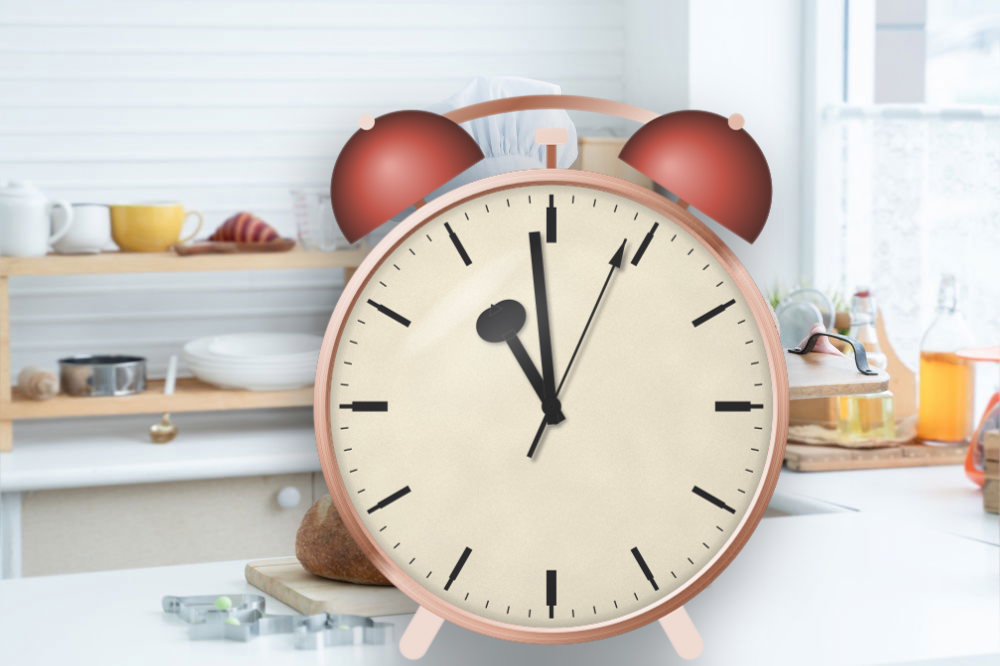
10:59:04
